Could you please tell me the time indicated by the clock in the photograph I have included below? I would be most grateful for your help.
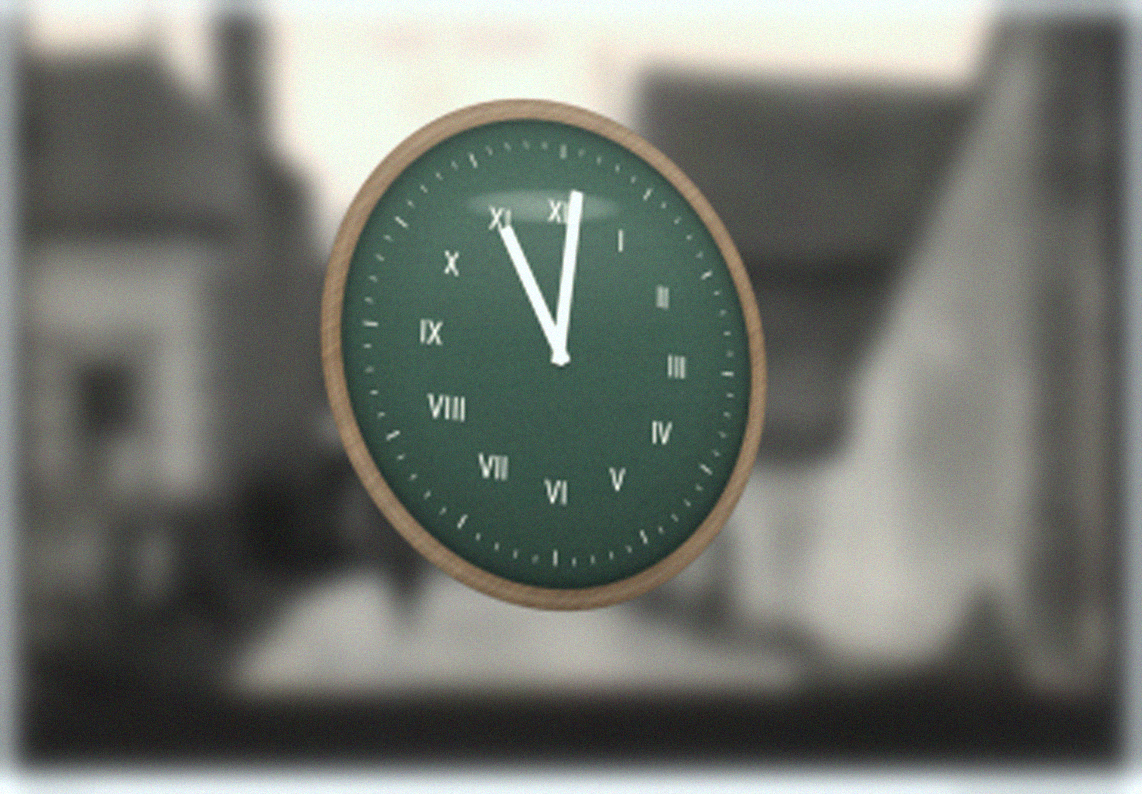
11:01
